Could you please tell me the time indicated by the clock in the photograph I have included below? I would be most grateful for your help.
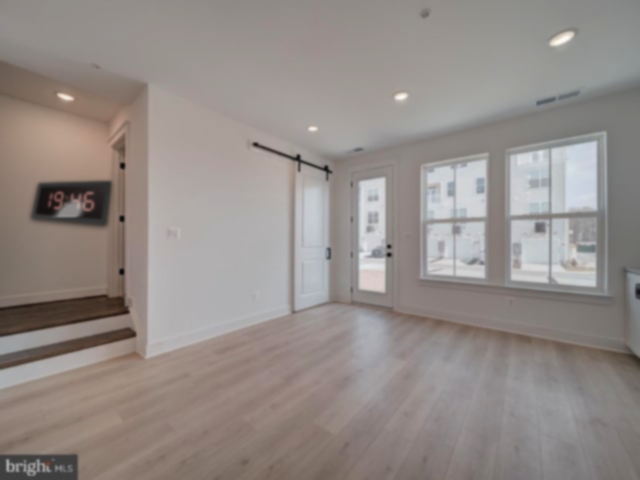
19:46
